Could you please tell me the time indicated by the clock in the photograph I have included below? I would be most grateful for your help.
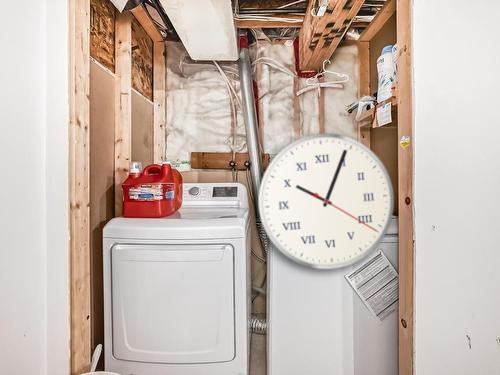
10:04:21
